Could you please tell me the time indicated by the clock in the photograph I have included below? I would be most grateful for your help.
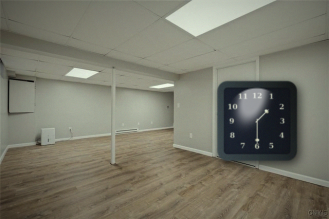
1:30
